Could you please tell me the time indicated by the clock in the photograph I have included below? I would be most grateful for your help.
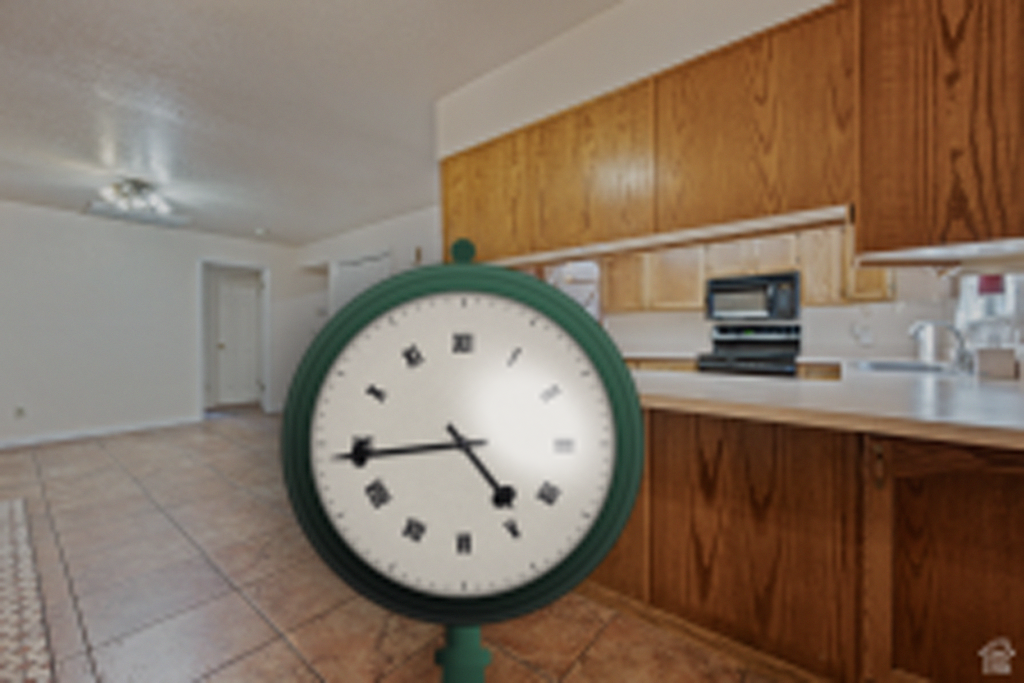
4:44
